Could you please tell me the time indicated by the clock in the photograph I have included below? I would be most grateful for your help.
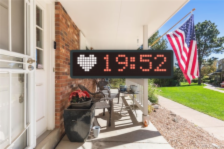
19:52
